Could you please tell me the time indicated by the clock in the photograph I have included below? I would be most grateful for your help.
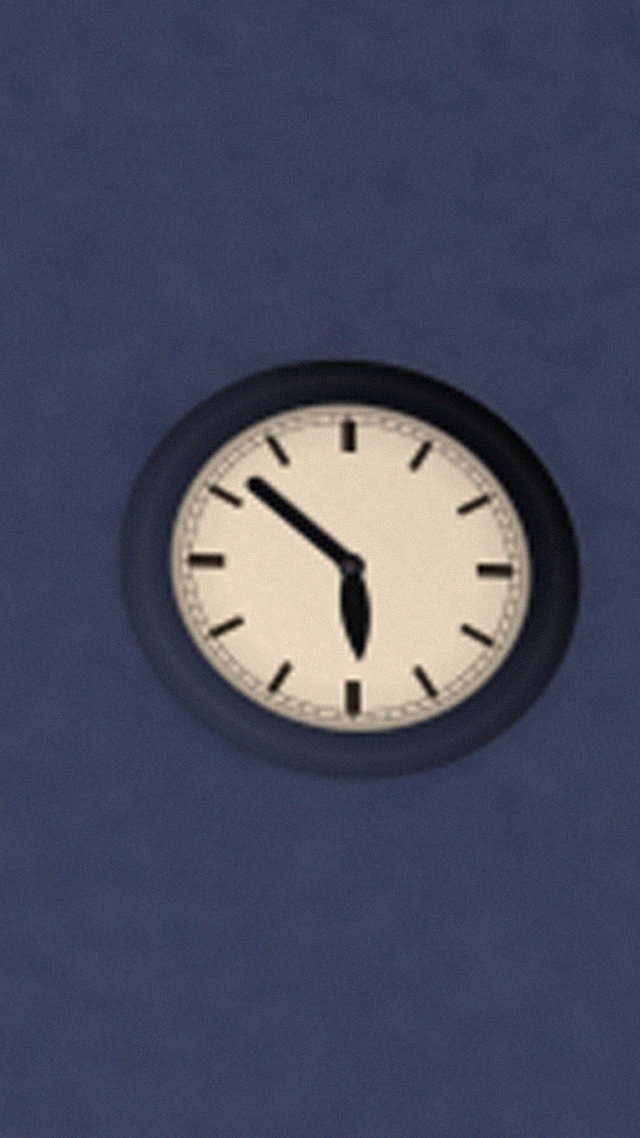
5:52
